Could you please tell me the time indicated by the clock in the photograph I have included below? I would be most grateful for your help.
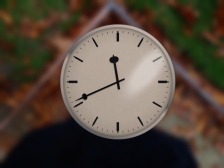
11:41
